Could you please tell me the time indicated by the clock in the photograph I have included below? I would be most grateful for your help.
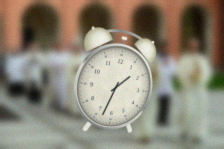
1:33
